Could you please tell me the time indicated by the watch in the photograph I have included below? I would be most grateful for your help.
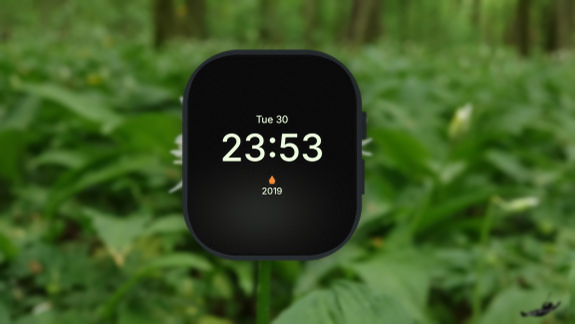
23:53
